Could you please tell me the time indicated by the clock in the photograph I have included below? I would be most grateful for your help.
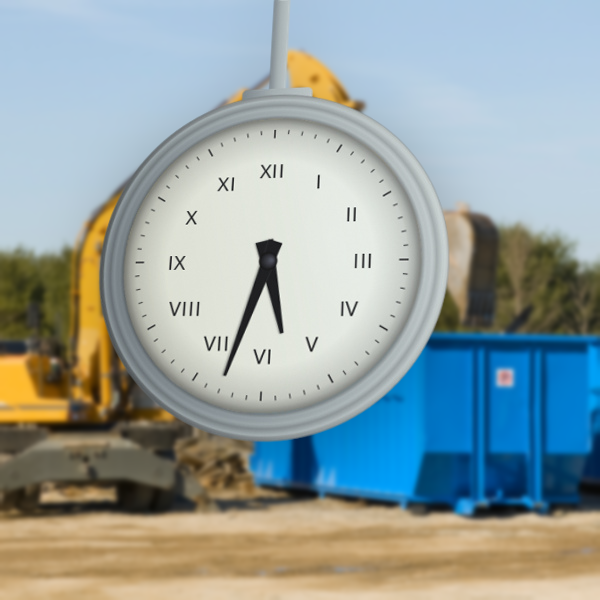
5:33
